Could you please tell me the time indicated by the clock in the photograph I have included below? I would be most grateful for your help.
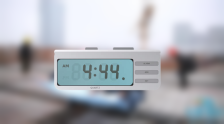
4:44
